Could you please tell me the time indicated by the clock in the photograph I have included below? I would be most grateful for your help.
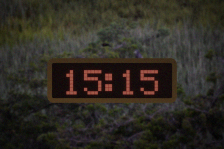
15:15
